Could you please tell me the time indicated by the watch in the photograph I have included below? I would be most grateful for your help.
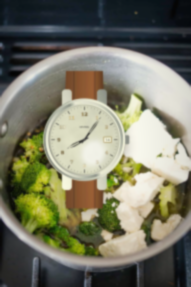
8:06
